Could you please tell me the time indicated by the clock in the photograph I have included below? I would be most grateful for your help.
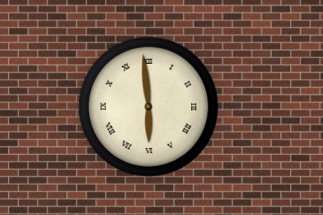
5:59
